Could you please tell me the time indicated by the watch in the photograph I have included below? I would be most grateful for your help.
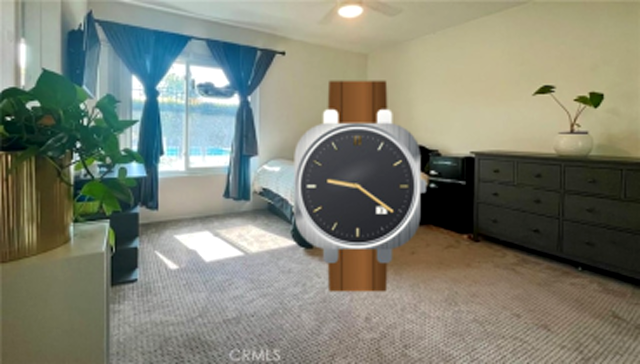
9:21
